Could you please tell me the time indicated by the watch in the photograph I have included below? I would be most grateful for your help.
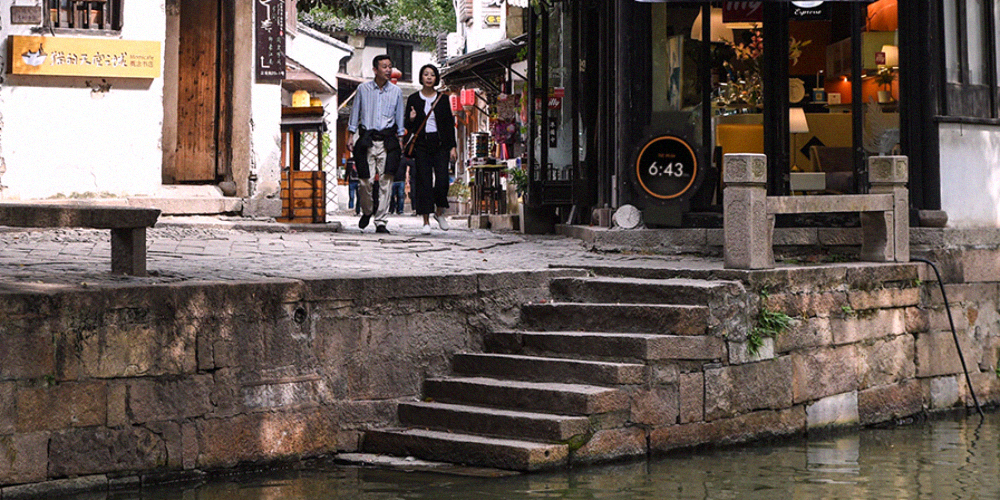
6:43
